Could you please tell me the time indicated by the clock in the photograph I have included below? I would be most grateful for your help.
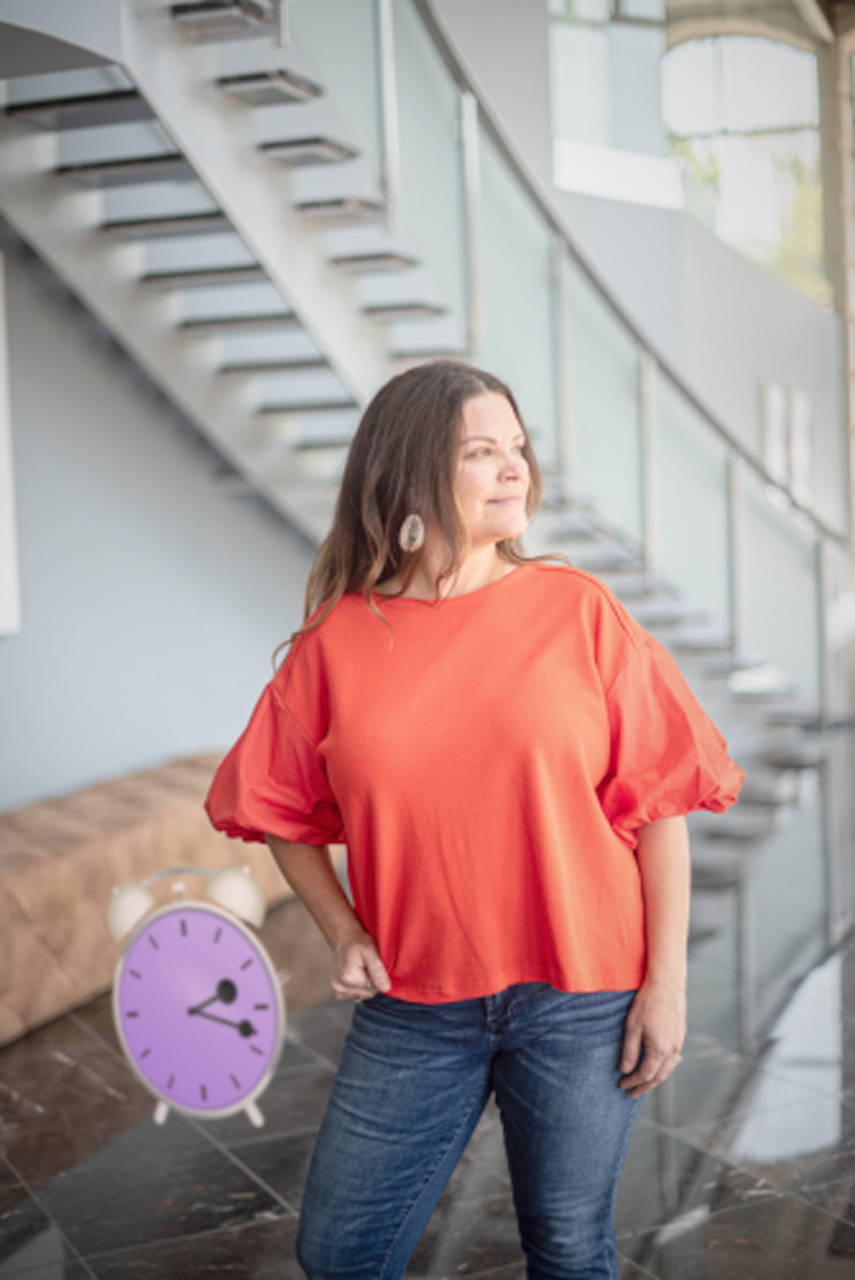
2:18
